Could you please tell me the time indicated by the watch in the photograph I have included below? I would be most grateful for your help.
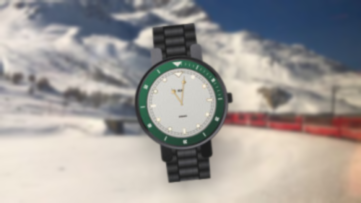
11:02
